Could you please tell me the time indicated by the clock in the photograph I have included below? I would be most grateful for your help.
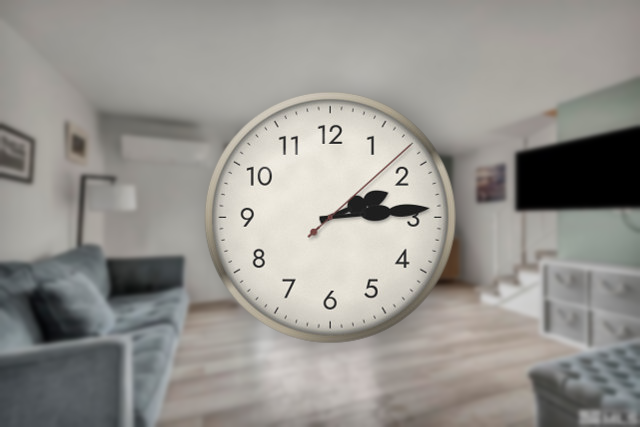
2:14:08
